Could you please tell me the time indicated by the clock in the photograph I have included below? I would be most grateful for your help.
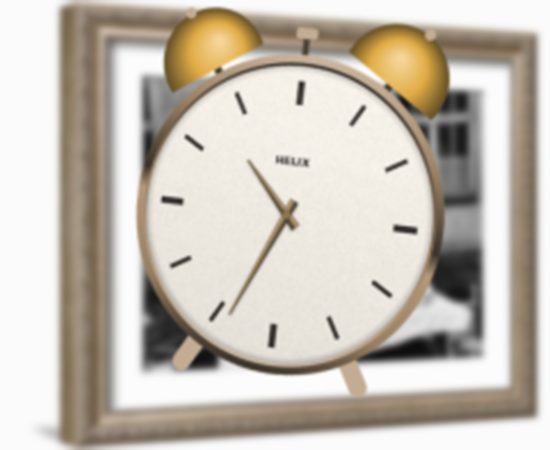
10:34
